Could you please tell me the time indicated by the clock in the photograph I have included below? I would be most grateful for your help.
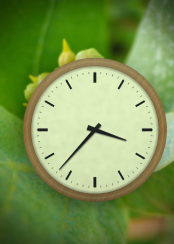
3:37
